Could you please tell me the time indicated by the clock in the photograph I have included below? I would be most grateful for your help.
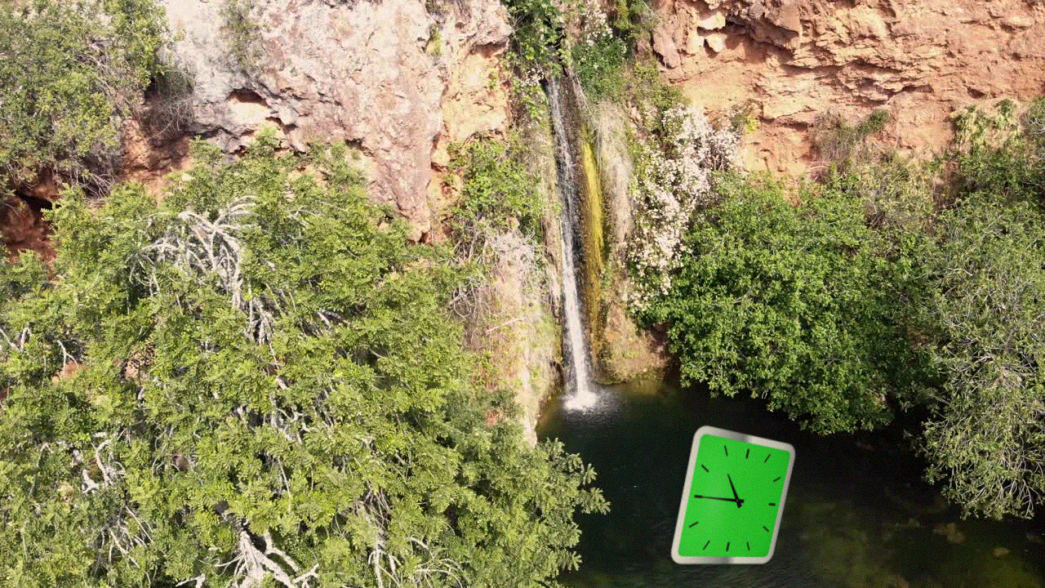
10:45
